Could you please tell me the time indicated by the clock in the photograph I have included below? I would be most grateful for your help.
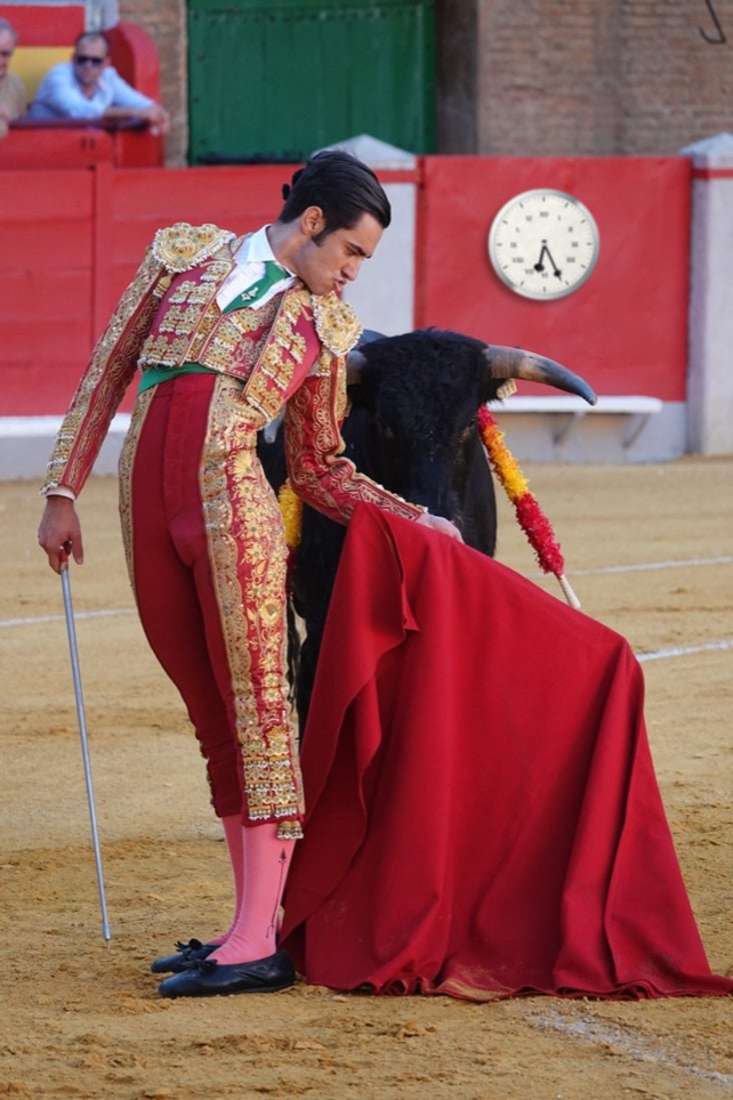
6:26
